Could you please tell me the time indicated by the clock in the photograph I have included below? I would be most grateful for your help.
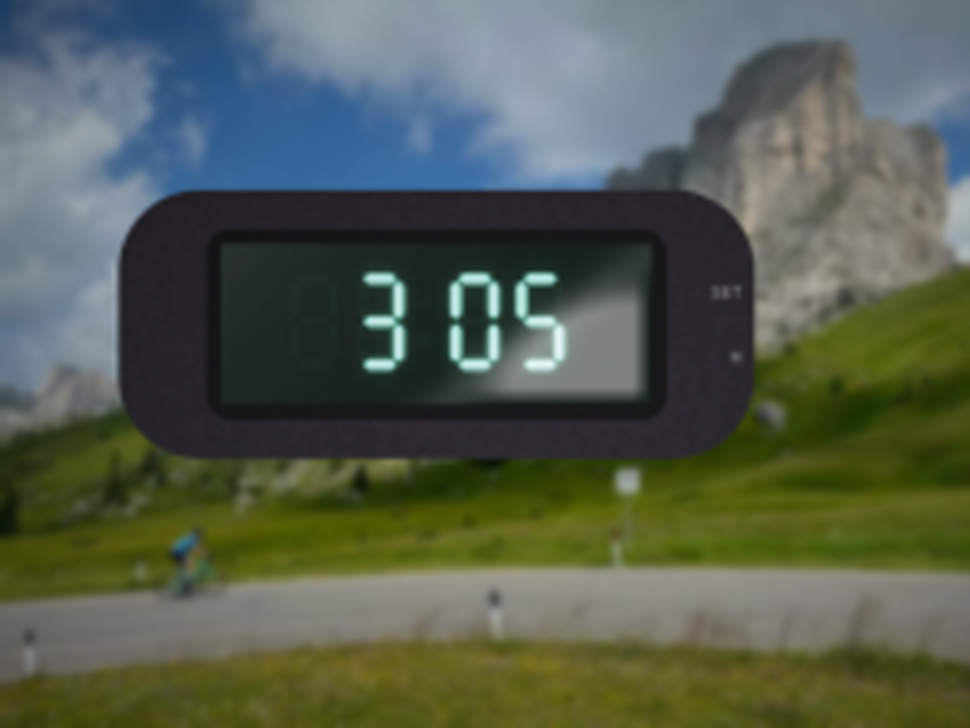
3:05
